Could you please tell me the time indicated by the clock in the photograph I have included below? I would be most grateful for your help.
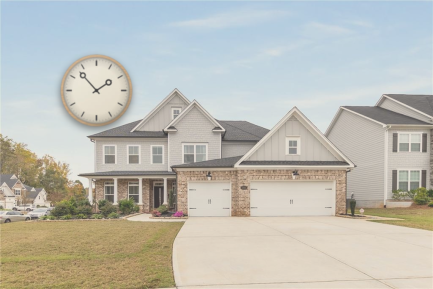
1:53
